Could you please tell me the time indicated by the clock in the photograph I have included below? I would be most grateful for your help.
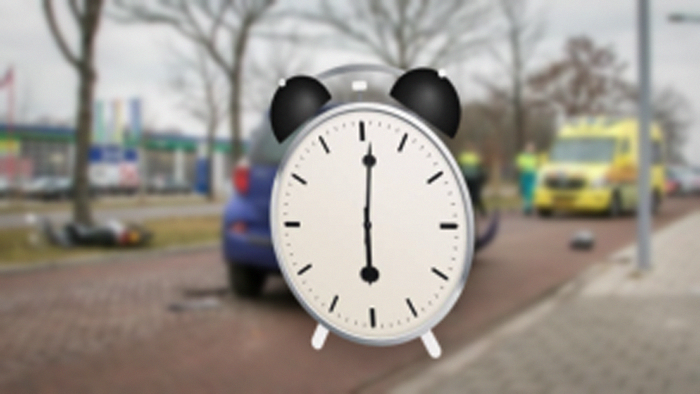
6:01
